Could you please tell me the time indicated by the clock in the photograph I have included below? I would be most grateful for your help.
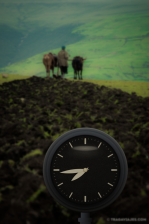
7:44
